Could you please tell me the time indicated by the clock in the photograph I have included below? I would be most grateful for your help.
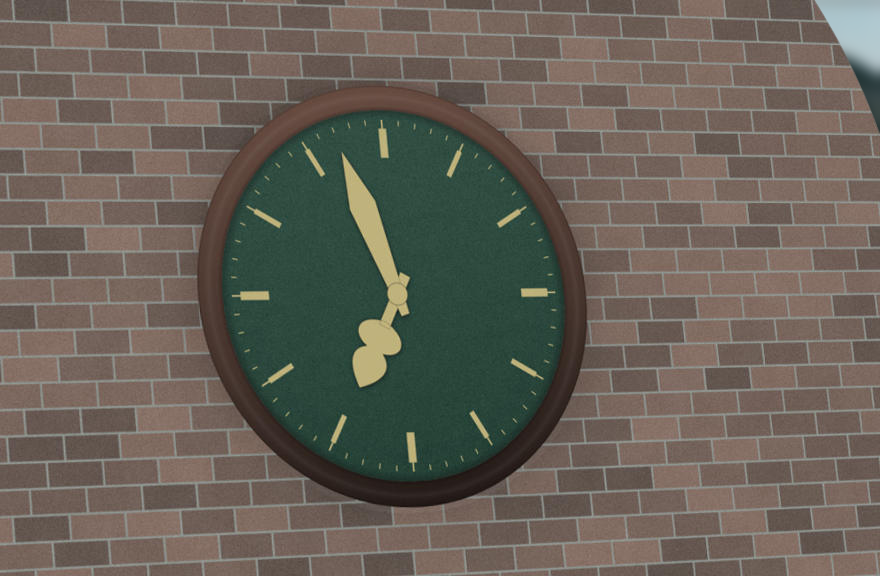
6:57
